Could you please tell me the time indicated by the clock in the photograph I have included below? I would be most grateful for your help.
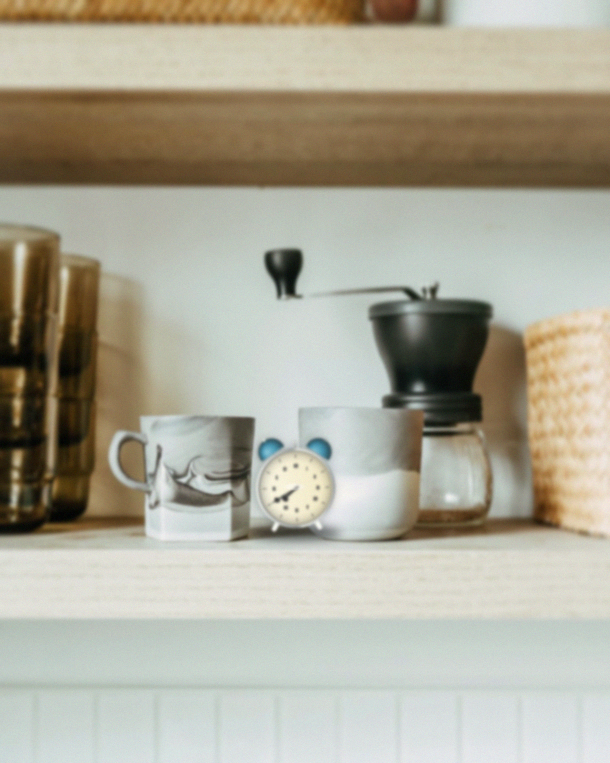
7:40
